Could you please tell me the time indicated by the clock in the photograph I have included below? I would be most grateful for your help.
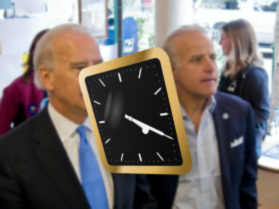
4:20
